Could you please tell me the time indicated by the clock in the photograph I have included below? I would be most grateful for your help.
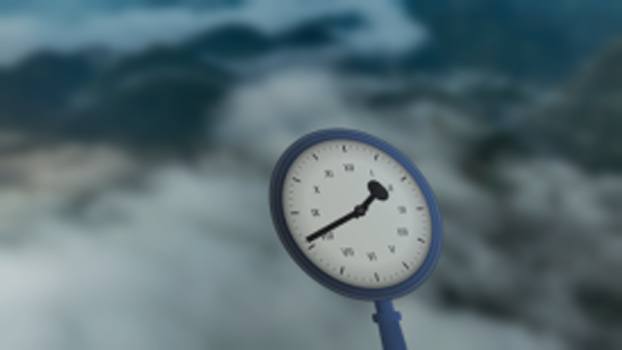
1:41
